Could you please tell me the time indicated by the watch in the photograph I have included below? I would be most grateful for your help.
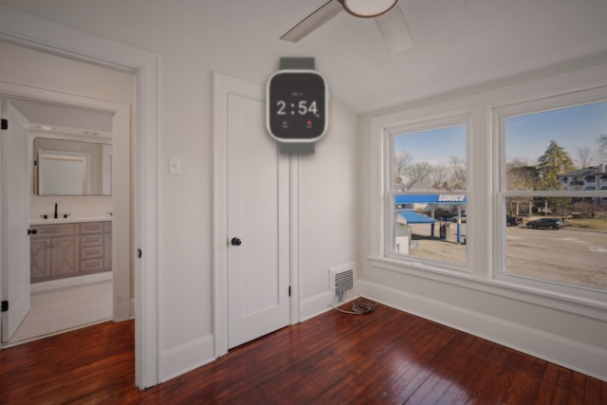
2:54
